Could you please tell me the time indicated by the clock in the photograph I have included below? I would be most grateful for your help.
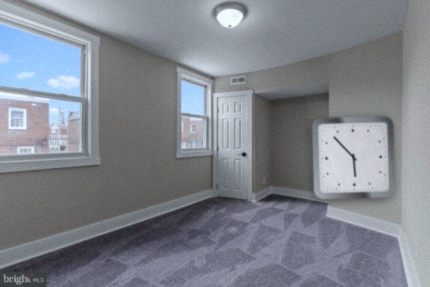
5:53
